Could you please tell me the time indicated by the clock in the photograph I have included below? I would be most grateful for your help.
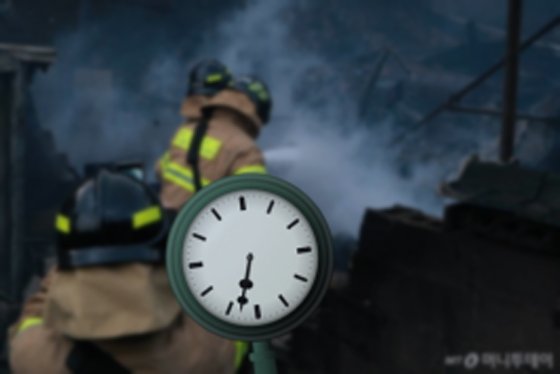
6:33
